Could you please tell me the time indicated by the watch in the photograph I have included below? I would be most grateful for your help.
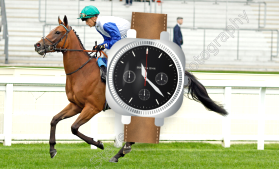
11:22
